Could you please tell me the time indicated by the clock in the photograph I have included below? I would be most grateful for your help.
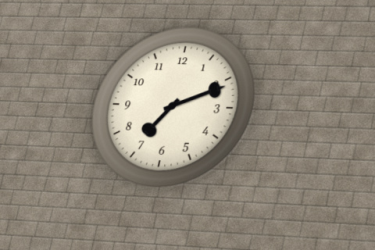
7:11
